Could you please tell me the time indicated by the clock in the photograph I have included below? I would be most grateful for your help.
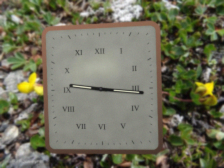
9:16
